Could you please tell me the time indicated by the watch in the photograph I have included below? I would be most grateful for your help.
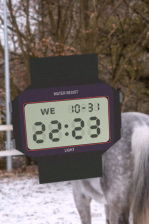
22:23
